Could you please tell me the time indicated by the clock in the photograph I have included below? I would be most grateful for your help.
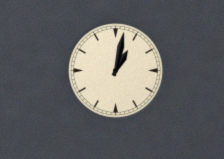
1:02
